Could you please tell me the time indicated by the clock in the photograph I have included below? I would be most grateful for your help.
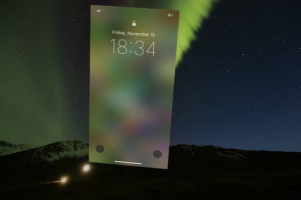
18:34
